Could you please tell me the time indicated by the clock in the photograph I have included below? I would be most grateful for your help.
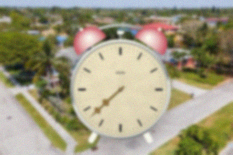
7:38
